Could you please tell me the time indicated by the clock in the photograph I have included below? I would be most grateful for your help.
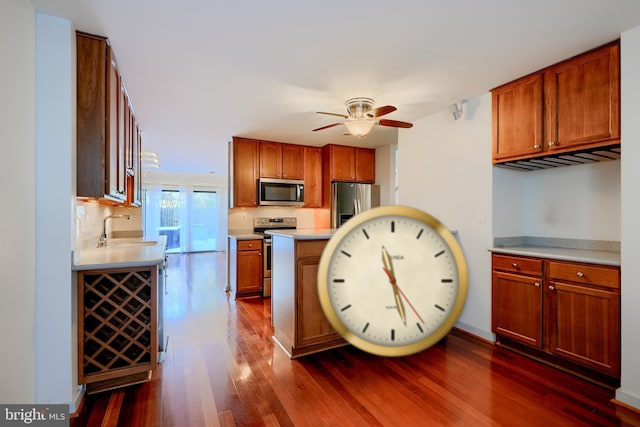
11:27:24
